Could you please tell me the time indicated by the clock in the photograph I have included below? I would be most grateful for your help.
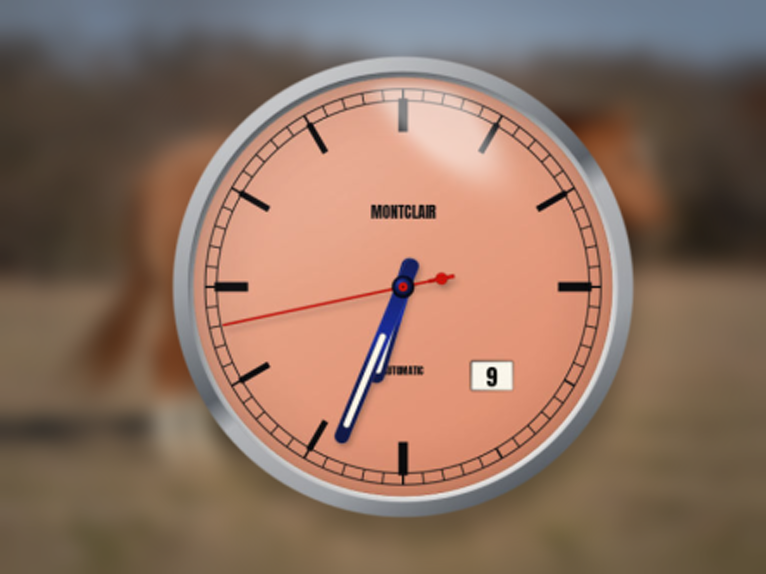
6:33:43
